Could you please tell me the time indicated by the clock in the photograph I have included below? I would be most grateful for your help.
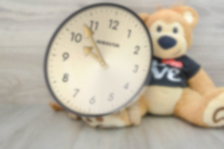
9:53
